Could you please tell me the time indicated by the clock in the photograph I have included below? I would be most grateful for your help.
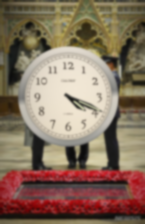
4:19
